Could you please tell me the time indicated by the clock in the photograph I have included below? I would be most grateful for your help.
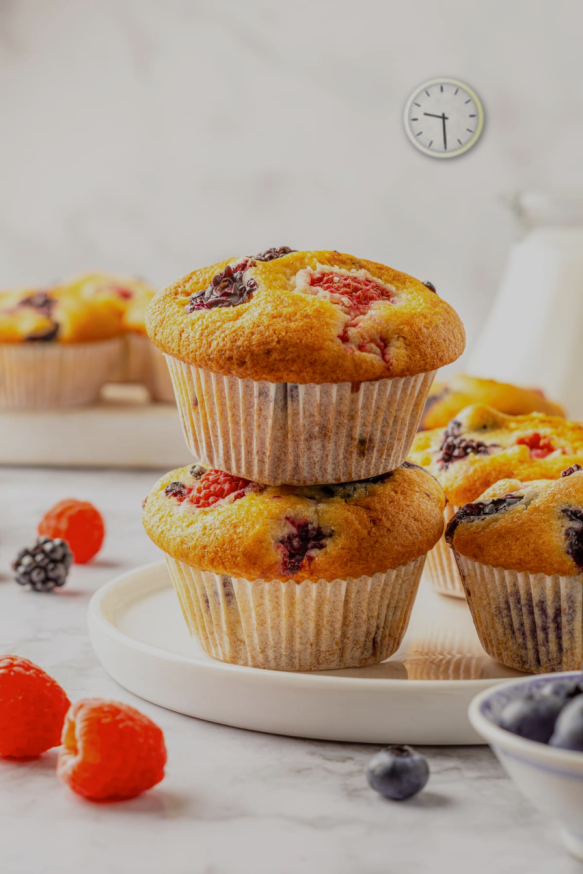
9:30
